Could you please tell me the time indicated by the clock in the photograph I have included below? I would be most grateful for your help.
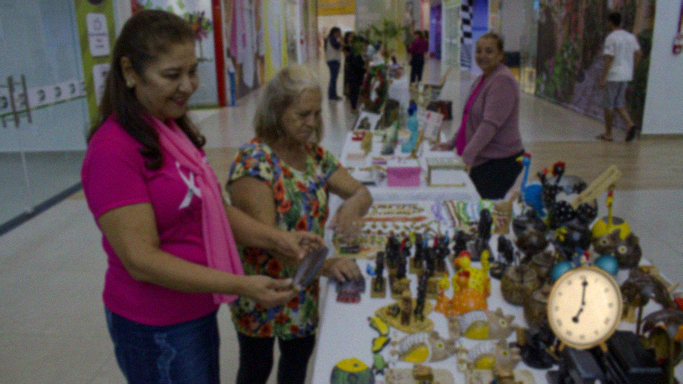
7:01
